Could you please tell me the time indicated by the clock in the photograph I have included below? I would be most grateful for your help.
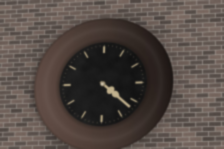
4:22
